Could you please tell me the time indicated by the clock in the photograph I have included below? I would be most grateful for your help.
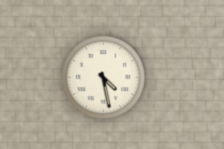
4:28
